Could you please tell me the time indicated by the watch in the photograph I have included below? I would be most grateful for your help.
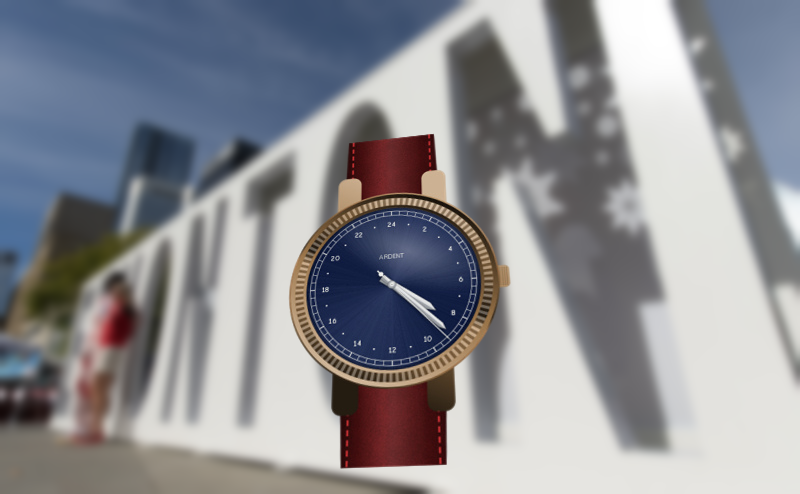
8:22:23
